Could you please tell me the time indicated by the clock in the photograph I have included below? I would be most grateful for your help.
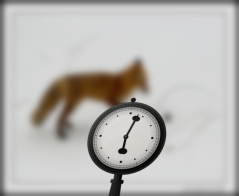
6:03
